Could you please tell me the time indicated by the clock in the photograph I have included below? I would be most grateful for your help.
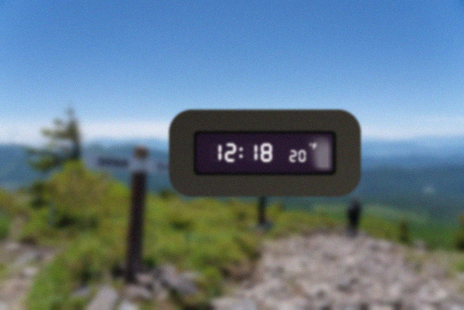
12:18
